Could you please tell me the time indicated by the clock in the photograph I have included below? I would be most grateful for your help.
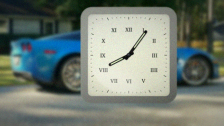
8:06
